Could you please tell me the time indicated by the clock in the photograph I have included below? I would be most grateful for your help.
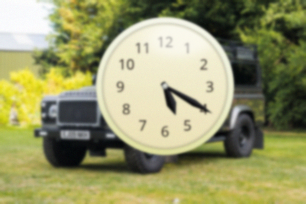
5:20
